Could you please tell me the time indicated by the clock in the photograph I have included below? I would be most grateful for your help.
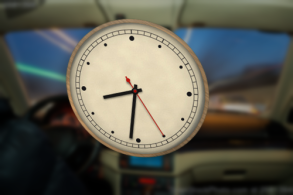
8:31:25
